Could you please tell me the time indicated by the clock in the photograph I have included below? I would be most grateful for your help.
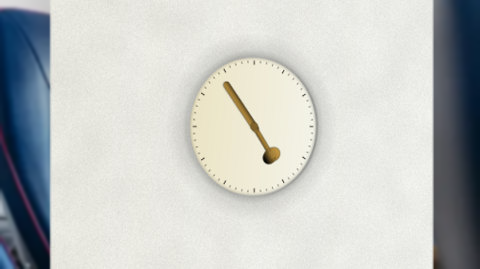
4:54
